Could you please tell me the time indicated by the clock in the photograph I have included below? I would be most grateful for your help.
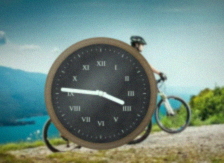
3:46
